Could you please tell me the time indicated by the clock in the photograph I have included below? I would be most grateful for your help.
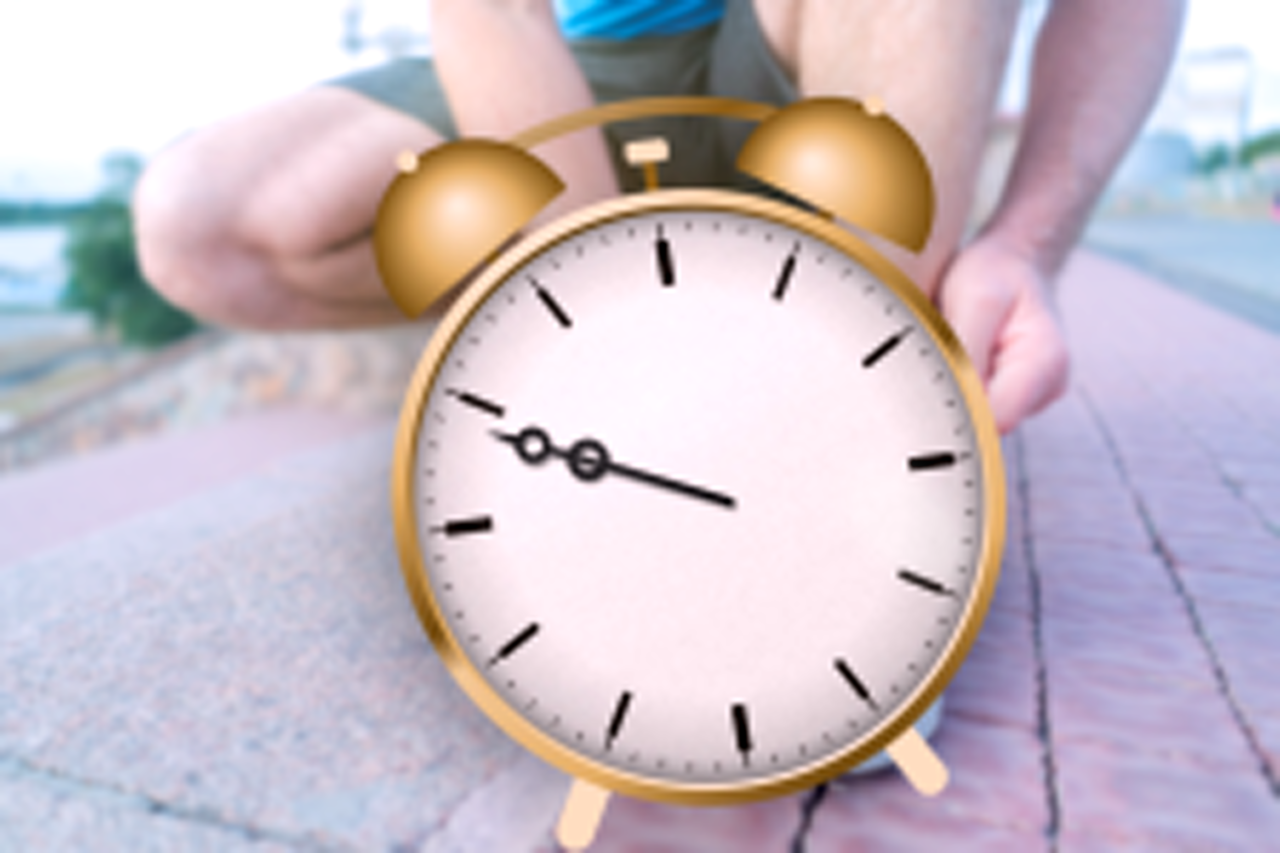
9:49
